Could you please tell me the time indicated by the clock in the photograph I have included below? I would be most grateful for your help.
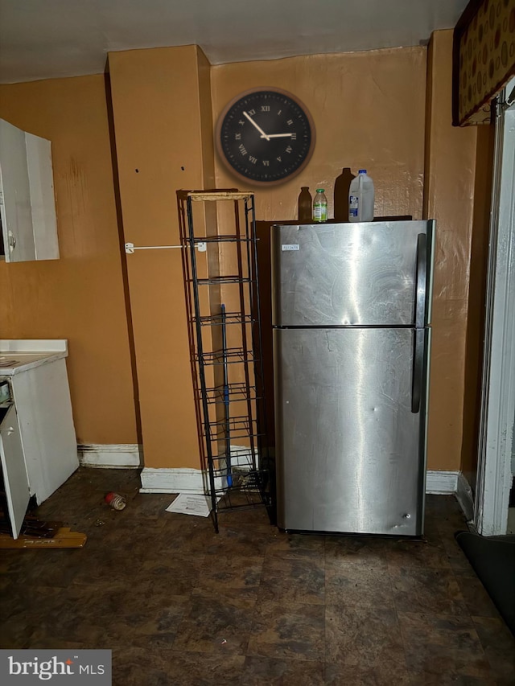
2:53
